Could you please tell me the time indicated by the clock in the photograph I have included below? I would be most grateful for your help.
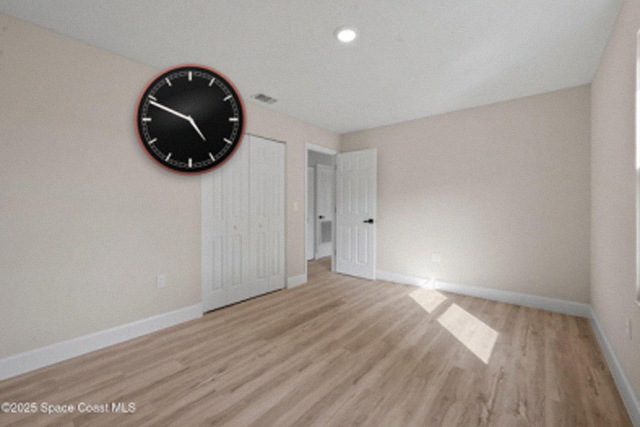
4:49
